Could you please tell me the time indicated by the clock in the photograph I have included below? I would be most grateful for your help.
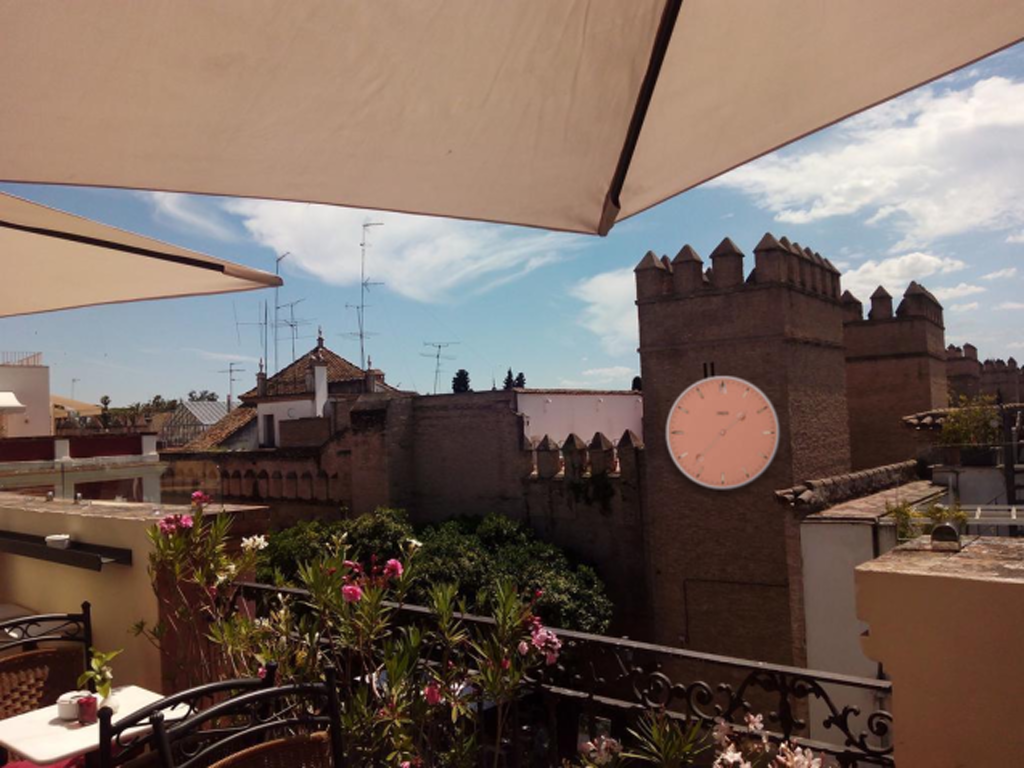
1:37
